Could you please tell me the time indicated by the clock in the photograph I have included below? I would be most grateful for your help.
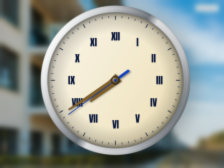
7:39:39
